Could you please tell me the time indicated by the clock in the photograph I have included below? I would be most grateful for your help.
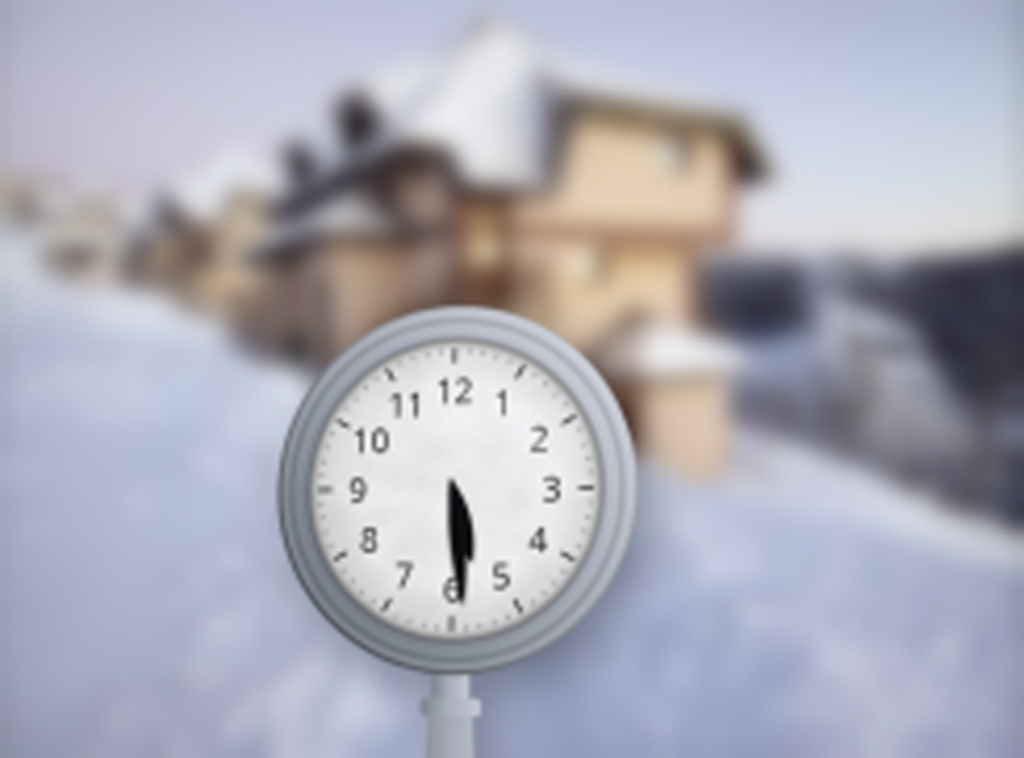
5:29
